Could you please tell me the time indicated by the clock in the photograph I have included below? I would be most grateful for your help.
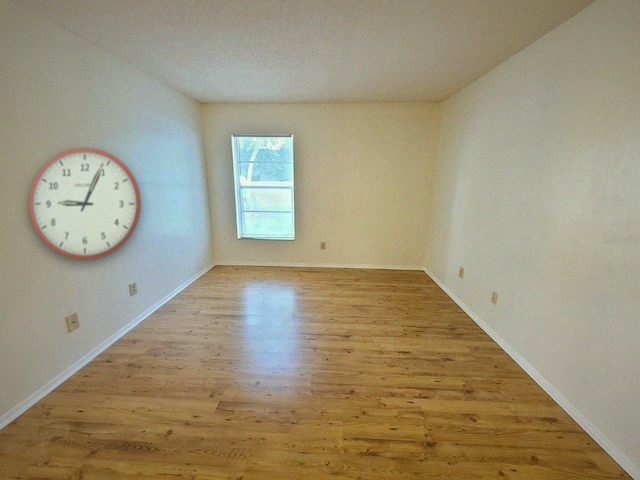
9:04
